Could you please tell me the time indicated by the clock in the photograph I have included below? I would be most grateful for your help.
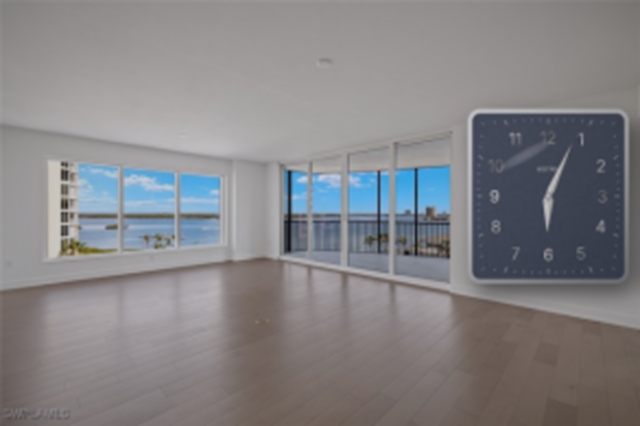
6:04
